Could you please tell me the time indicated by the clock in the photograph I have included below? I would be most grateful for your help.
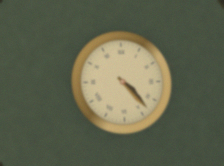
4:23
